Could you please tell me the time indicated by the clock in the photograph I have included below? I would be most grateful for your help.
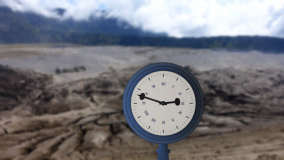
2:48
